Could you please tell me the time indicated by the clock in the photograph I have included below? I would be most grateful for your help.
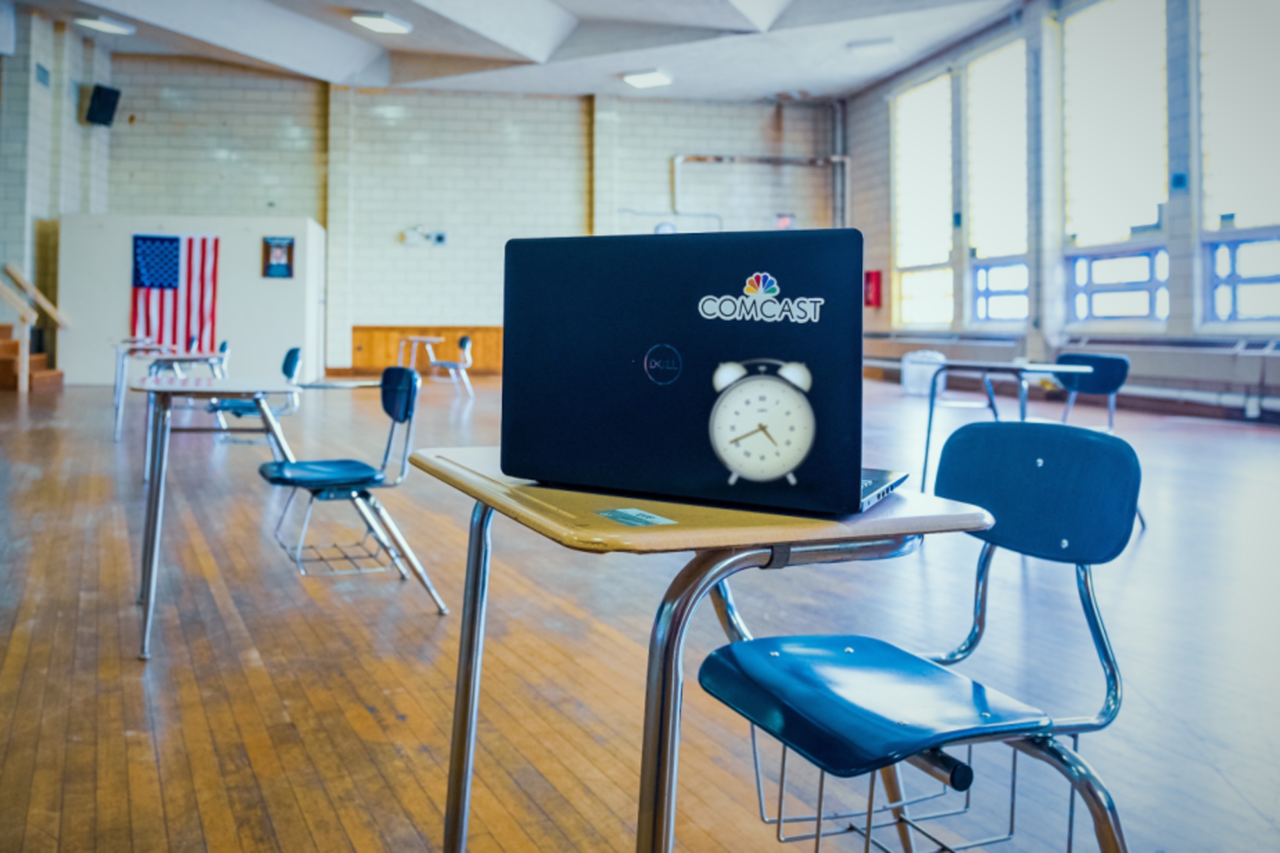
4:41
